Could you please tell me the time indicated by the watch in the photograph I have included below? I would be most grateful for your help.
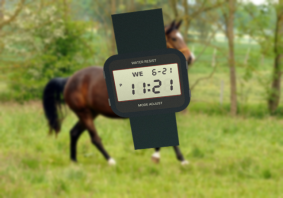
11:21
